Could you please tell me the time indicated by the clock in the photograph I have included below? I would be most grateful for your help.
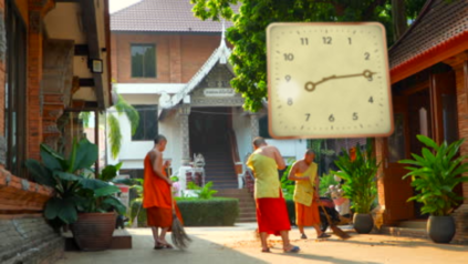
8:14
